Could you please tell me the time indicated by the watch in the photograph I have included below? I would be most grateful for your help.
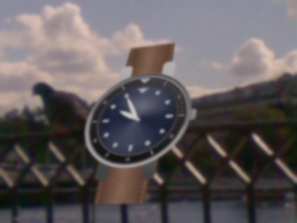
9:55
